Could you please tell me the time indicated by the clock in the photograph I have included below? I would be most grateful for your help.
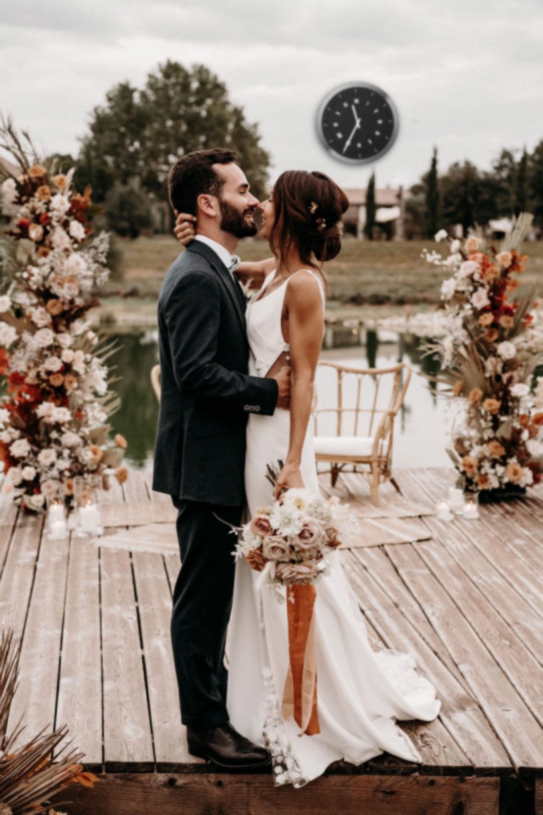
11:35
